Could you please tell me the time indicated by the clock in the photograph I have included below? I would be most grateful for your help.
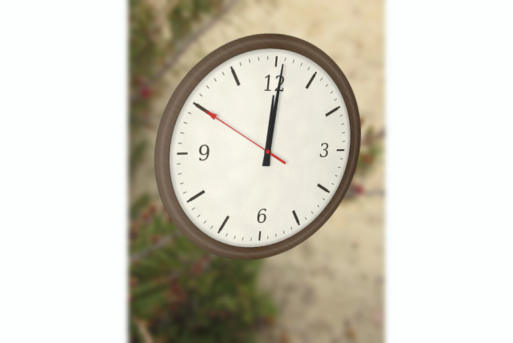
12:00:50
